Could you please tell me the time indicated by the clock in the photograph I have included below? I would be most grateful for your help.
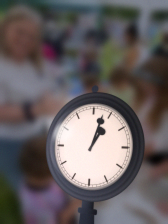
1:03
